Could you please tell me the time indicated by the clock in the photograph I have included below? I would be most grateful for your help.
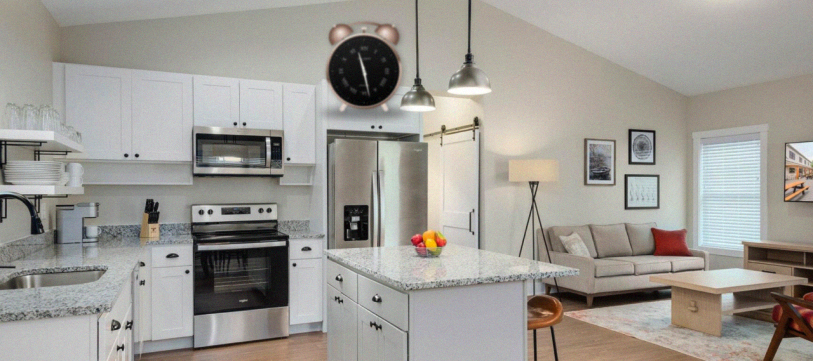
11:28
